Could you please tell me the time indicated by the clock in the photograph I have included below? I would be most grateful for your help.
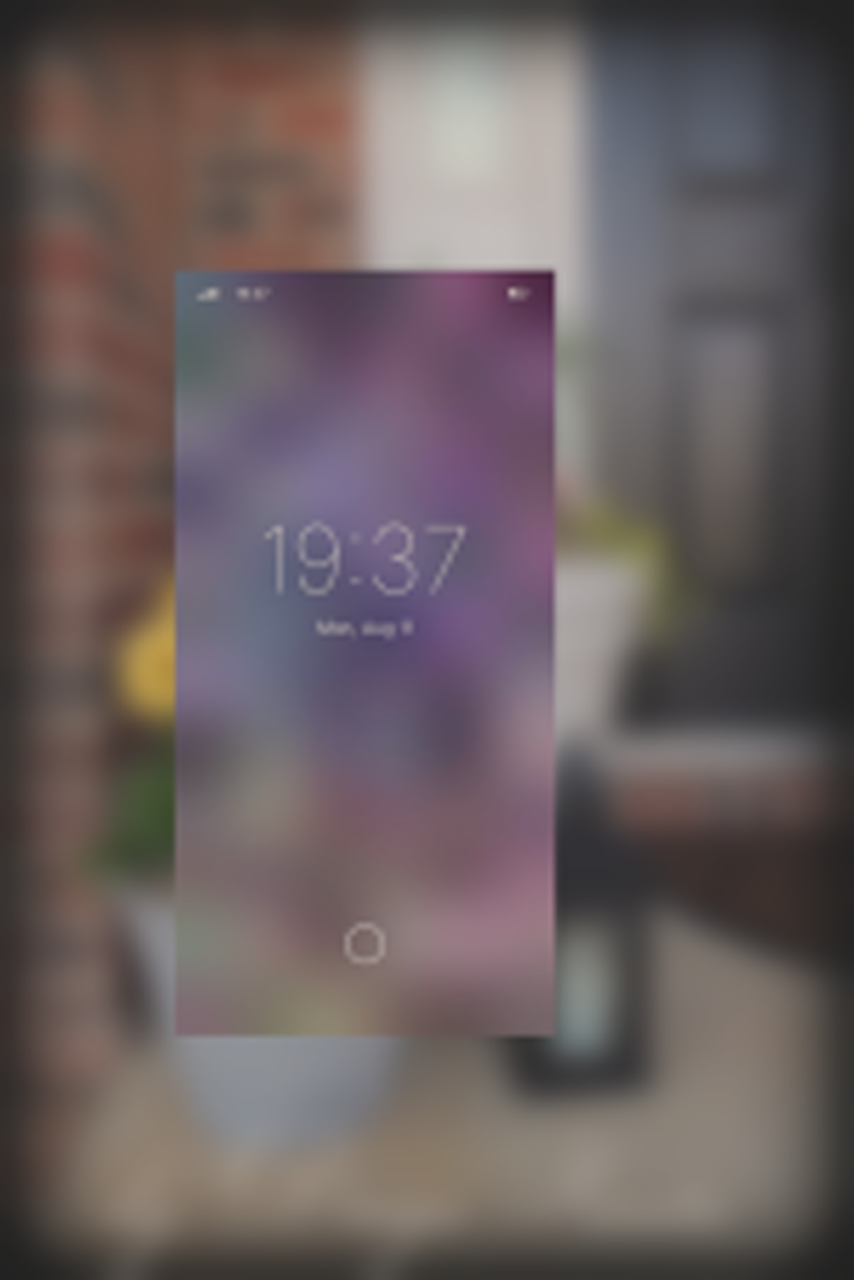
19:37
